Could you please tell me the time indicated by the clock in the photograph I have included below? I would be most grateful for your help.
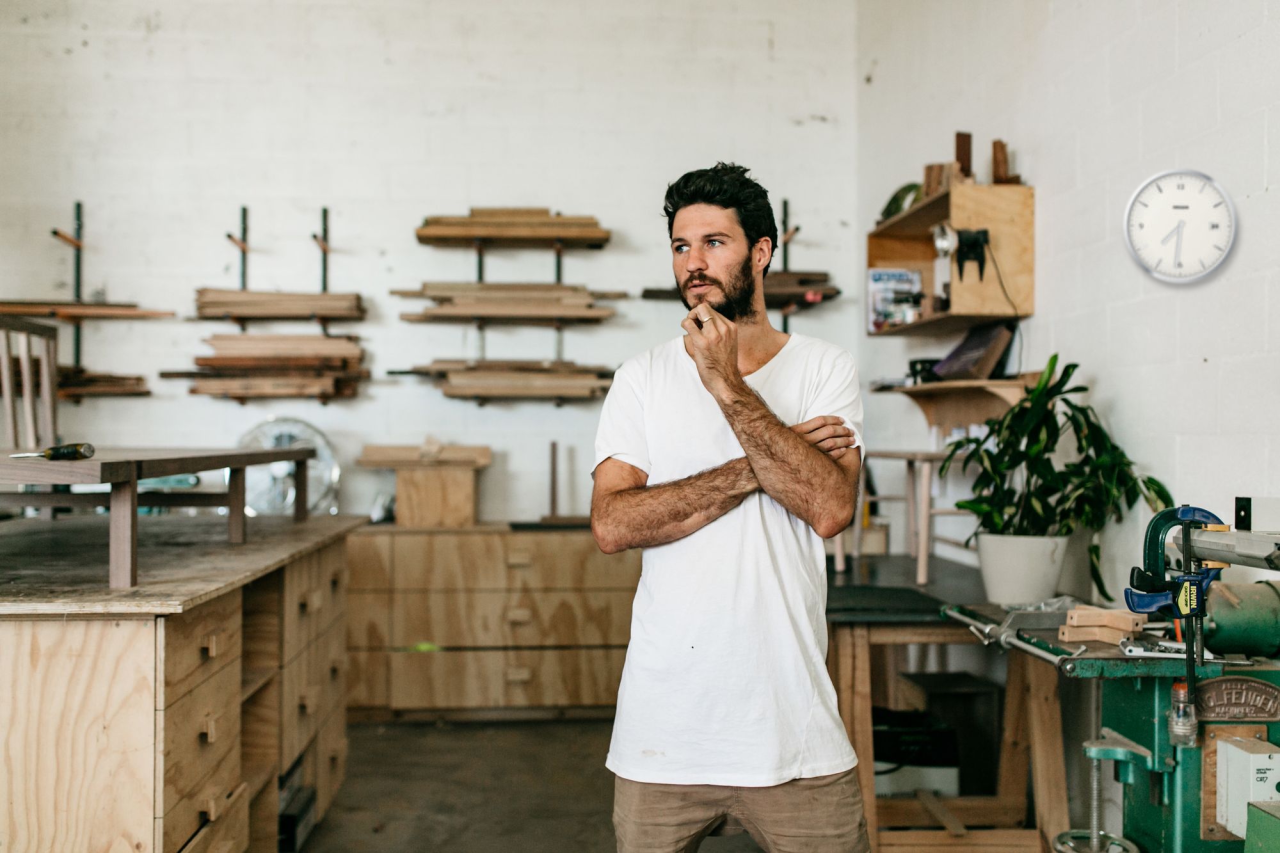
7:31
